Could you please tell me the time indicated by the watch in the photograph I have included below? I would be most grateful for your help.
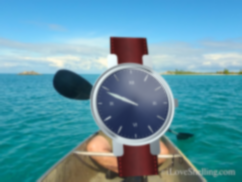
9:49
